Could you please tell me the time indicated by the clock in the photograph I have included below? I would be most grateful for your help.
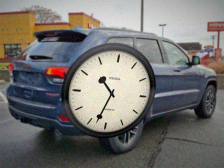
10:33
